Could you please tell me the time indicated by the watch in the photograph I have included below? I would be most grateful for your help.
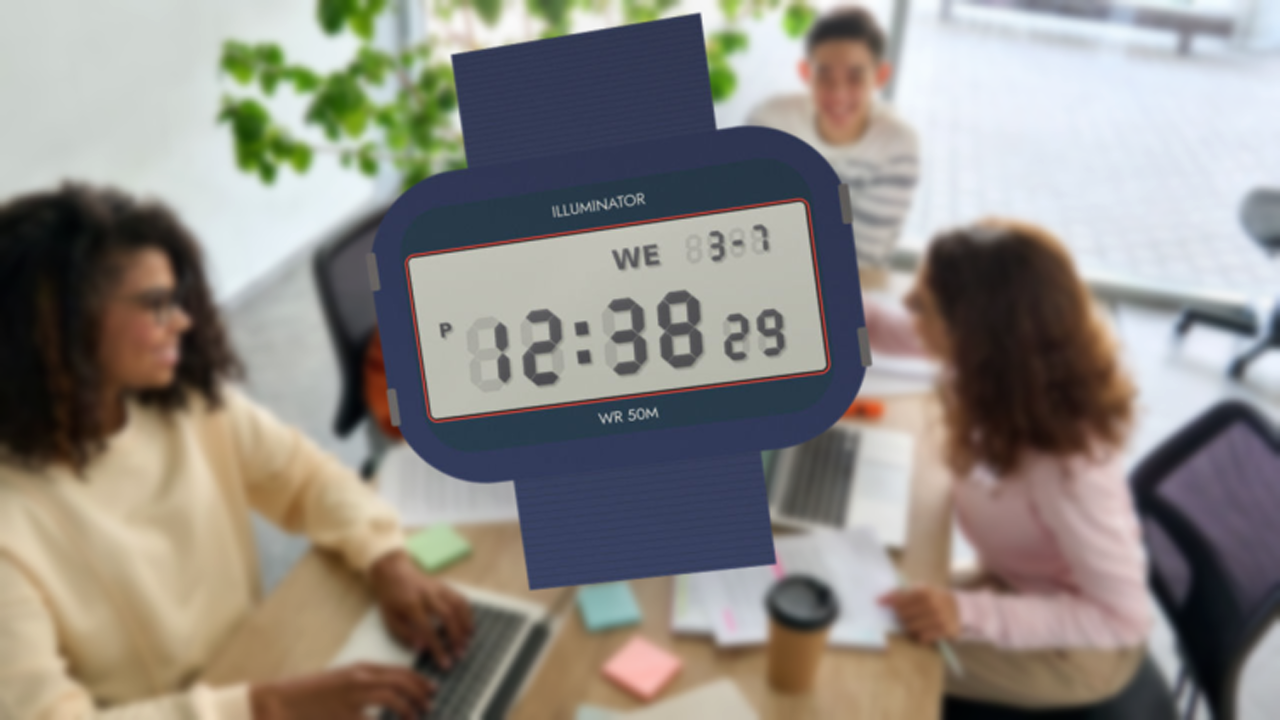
12:38:29
